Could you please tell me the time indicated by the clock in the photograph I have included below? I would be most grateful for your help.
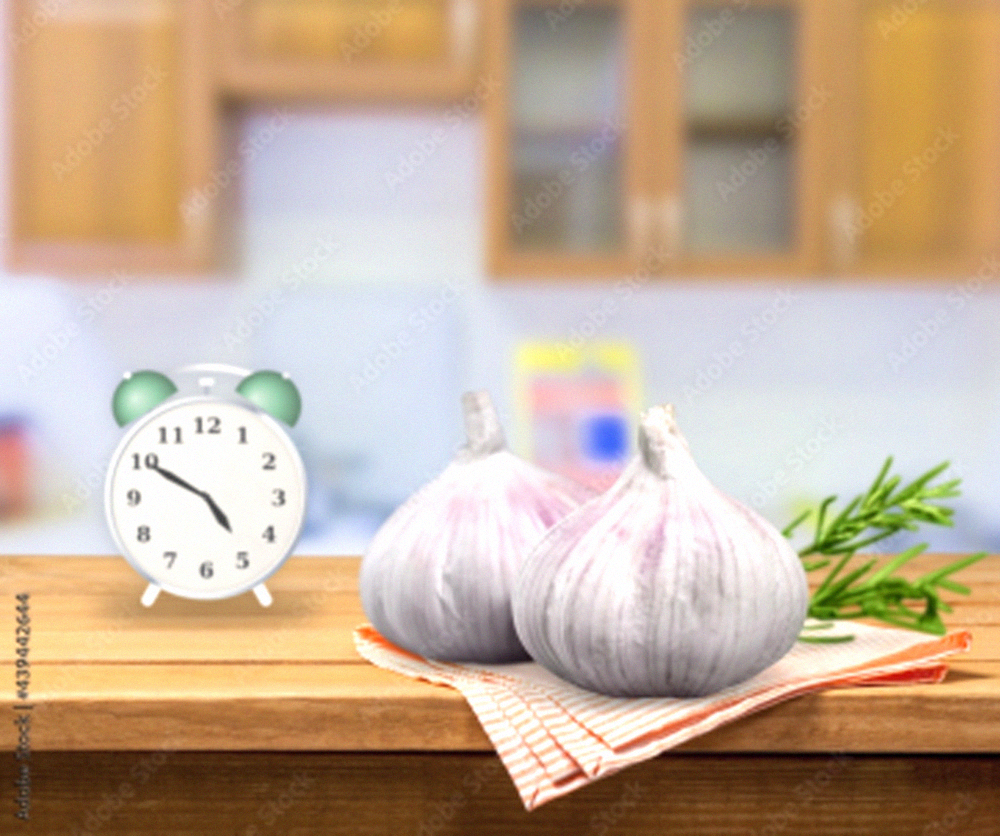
4:50
